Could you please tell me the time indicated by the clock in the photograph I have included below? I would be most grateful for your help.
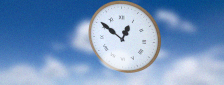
12:51
